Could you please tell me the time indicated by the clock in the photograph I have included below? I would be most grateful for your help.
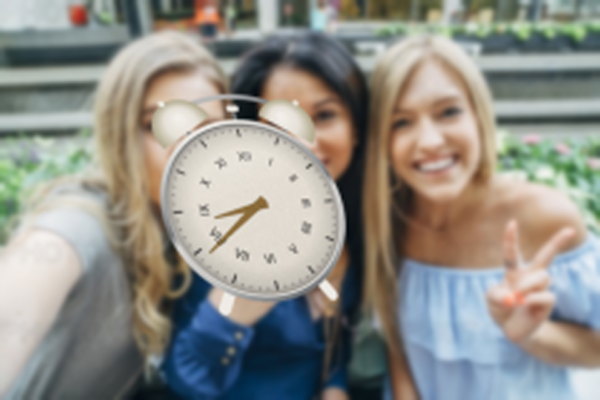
8:39
